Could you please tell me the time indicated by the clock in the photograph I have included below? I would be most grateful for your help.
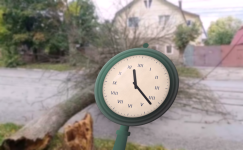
11:22
